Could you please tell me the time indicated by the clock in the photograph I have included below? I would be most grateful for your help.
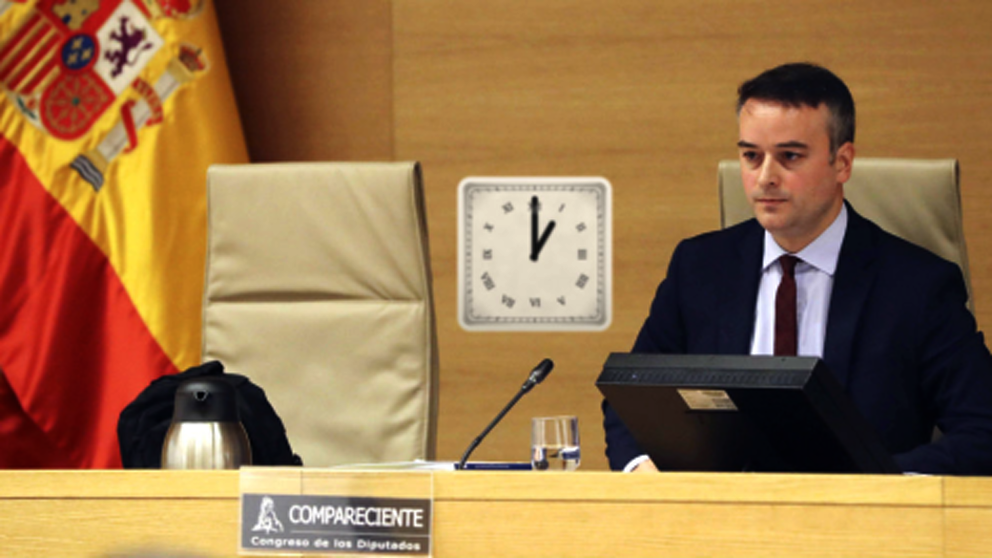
1:00
